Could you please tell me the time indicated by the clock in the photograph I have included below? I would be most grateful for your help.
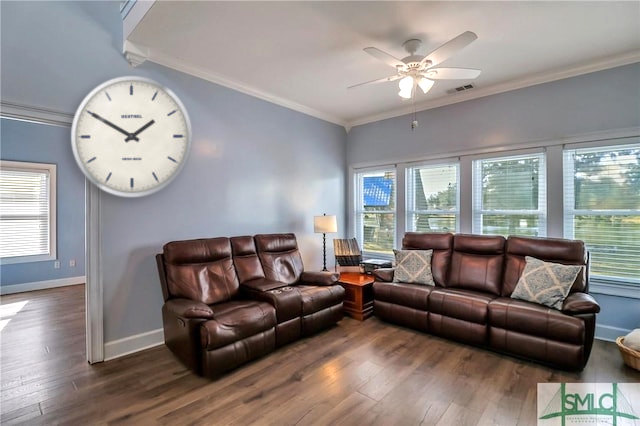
1:50
